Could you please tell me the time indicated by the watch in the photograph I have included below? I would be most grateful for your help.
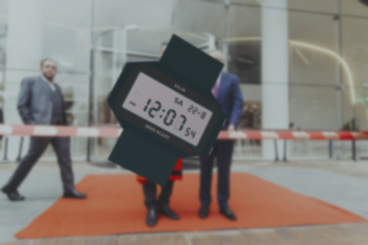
12:07
